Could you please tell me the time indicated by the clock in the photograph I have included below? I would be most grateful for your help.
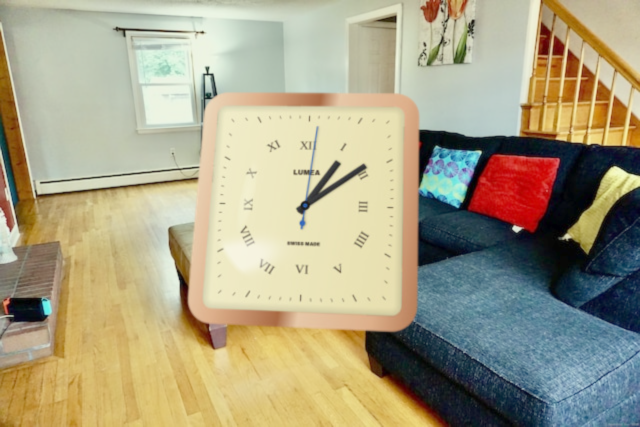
1:09:01
